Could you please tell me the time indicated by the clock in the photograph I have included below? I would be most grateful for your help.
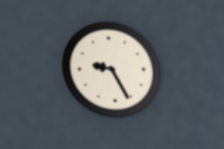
9:26
